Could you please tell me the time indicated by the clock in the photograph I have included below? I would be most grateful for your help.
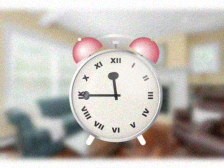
11:45
